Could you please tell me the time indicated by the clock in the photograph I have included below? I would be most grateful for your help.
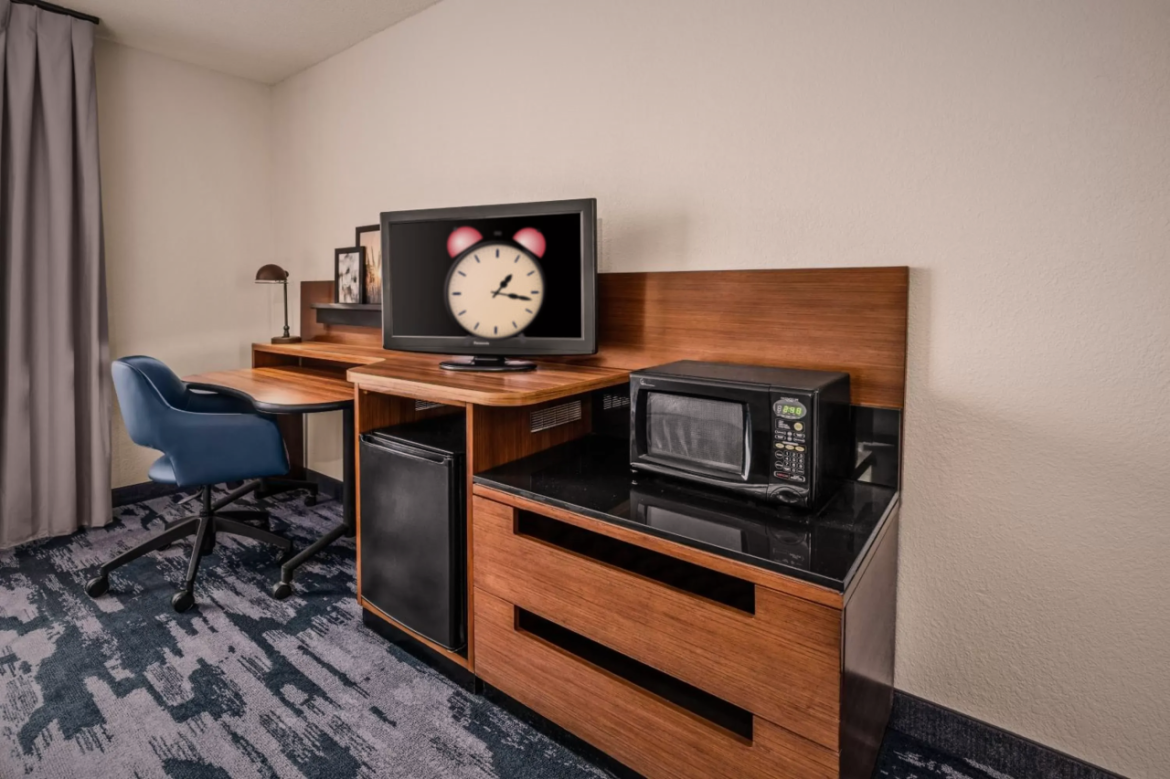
1:17
